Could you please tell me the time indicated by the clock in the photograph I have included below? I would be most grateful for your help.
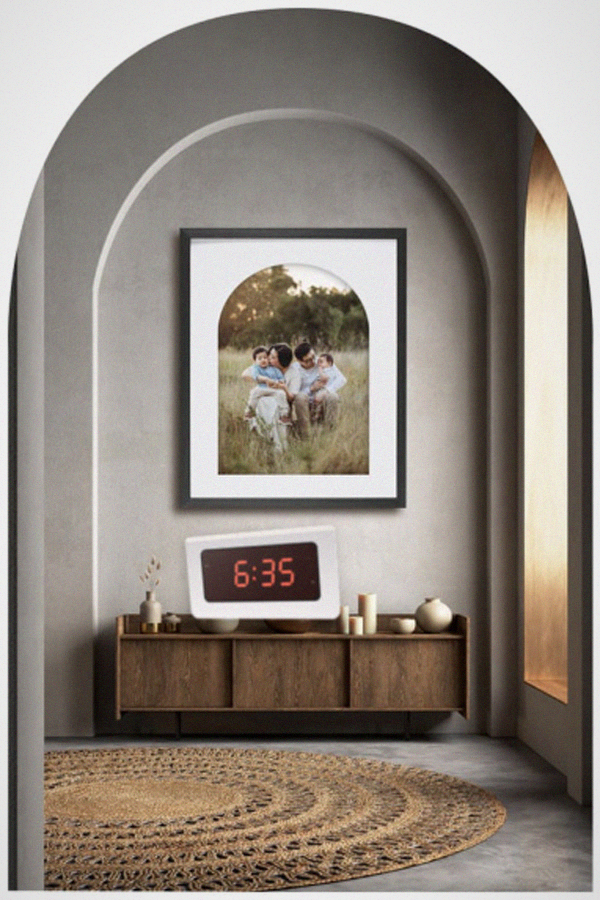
6:35
